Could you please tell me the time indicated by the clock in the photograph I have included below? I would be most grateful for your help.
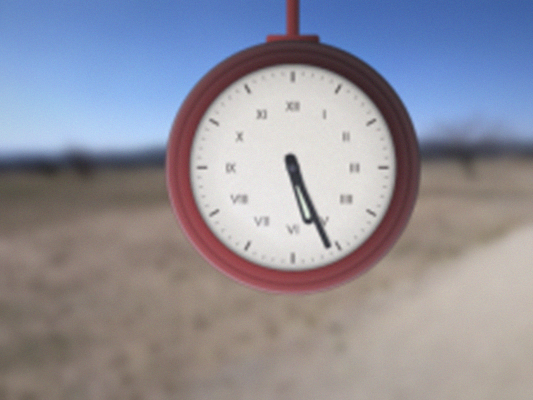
5:26
